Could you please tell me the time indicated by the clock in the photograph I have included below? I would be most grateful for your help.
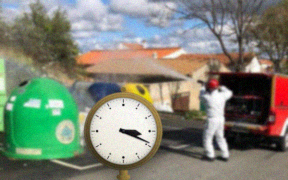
3:19
